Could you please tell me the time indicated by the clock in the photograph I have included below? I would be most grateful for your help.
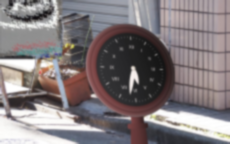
5:32
